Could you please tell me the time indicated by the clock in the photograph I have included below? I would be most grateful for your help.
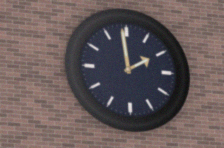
1:59
